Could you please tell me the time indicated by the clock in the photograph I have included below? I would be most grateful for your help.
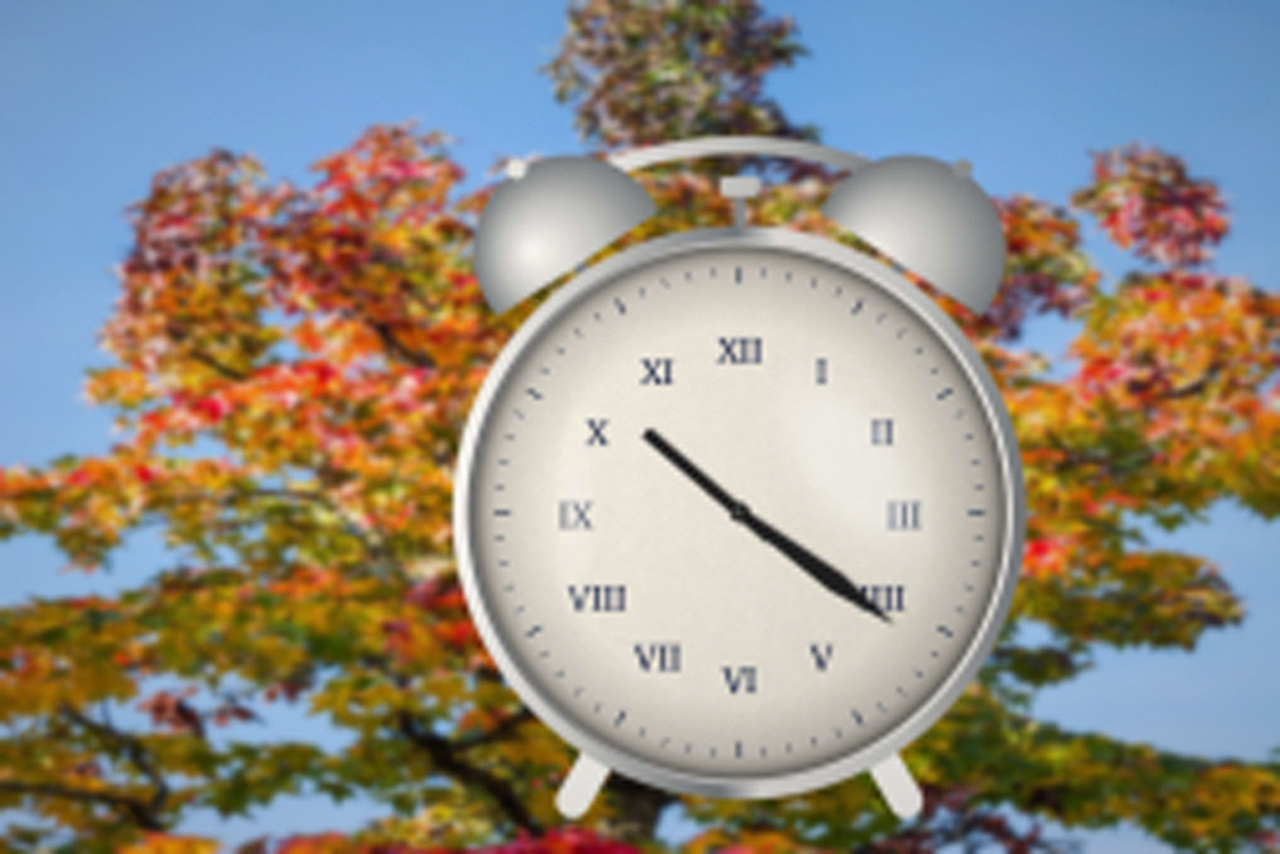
10:21
